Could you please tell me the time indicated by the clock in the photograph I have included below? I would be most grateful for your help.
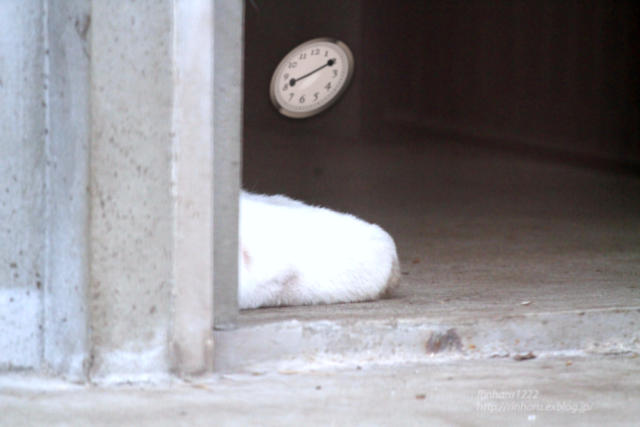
8:10
